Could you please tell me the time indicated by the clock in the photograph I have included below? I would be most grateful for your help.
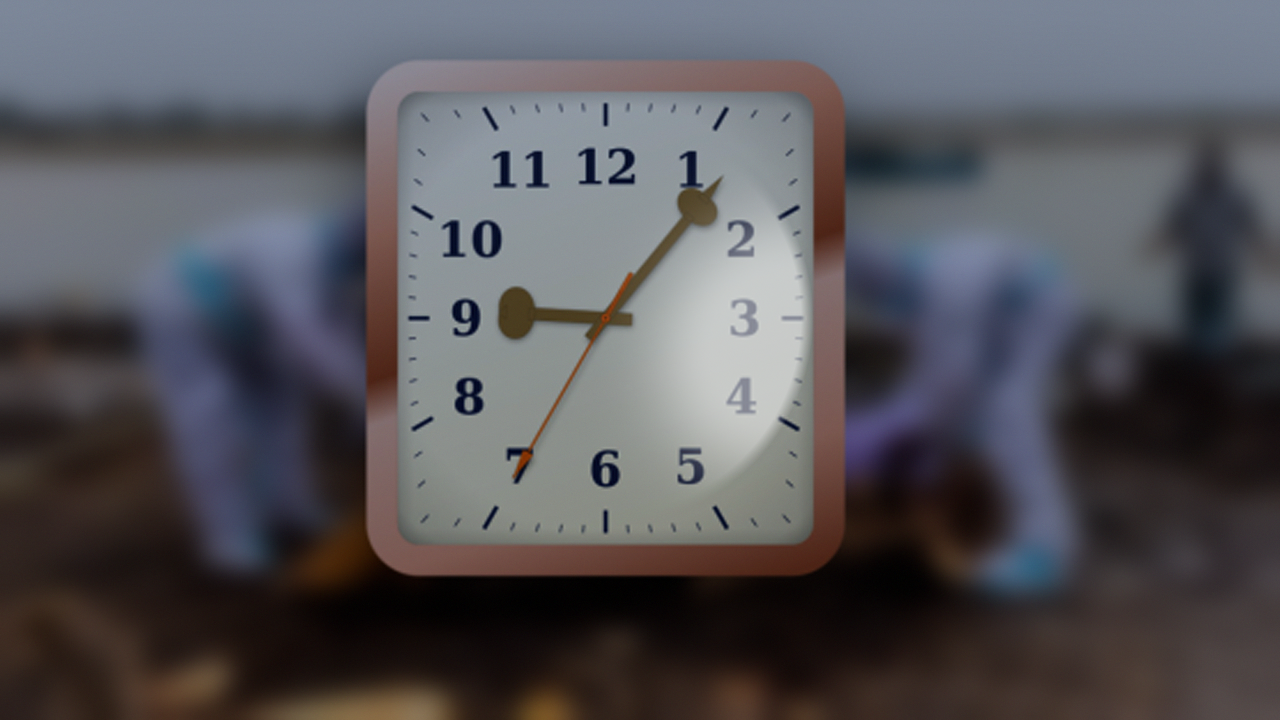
9:06:35
